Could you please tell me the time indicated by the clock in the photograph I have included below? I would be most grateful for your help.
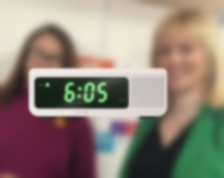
6:05
